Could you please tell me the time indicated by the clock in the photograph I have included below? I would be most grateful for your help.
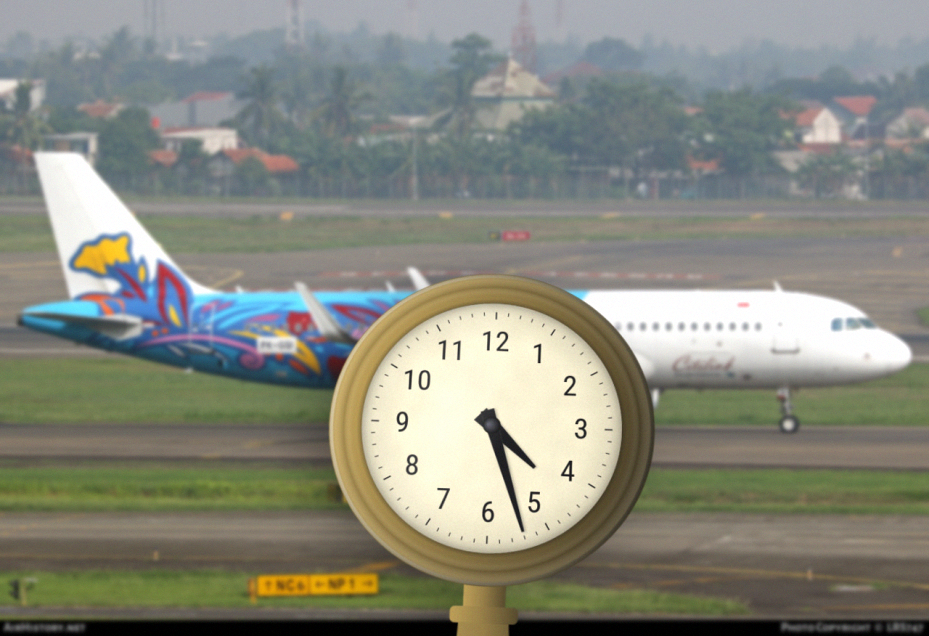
4:27
